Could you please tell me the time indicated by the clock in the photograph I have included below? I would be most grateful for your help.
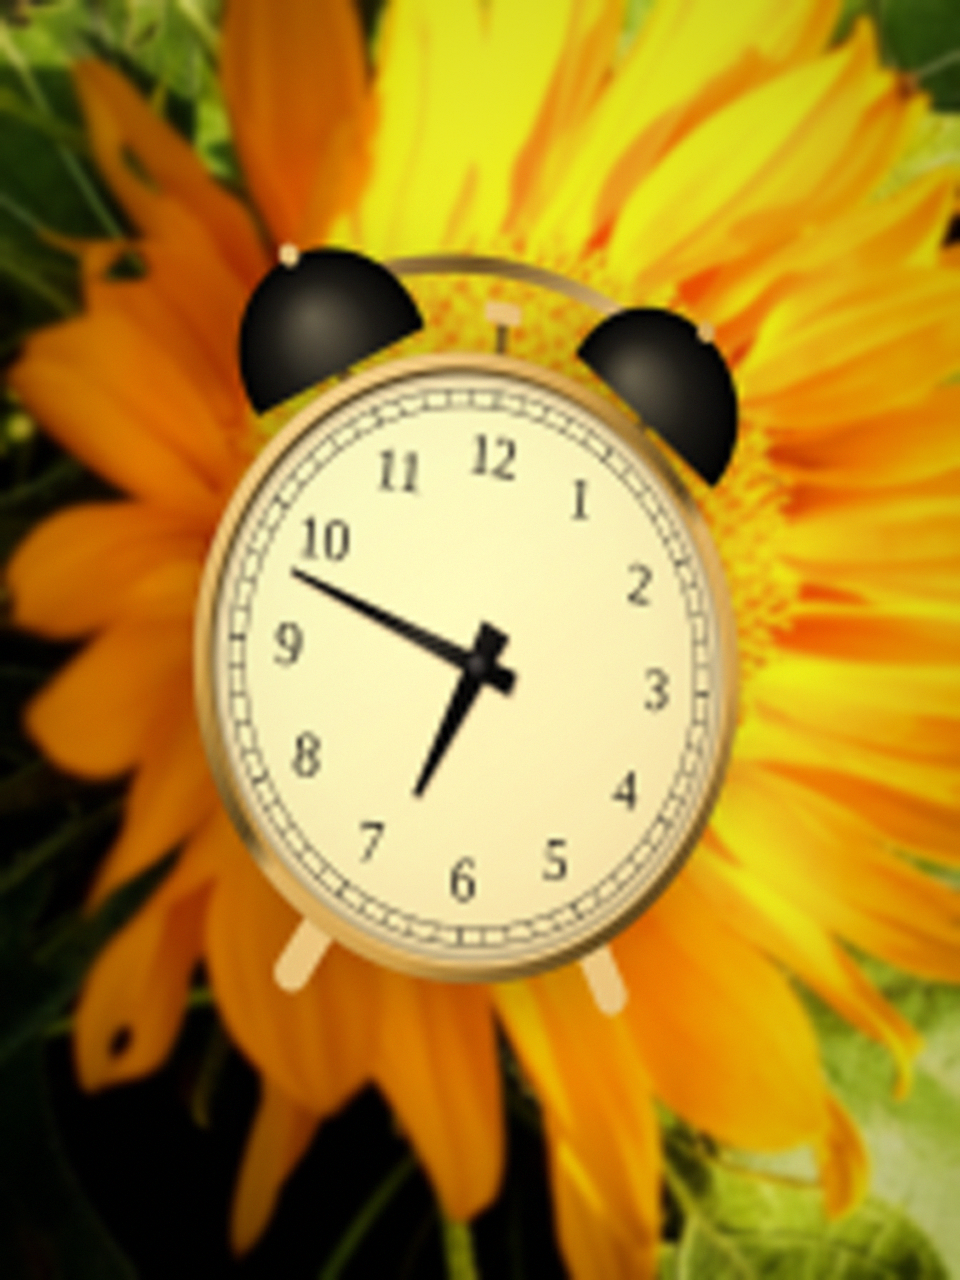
6:48
